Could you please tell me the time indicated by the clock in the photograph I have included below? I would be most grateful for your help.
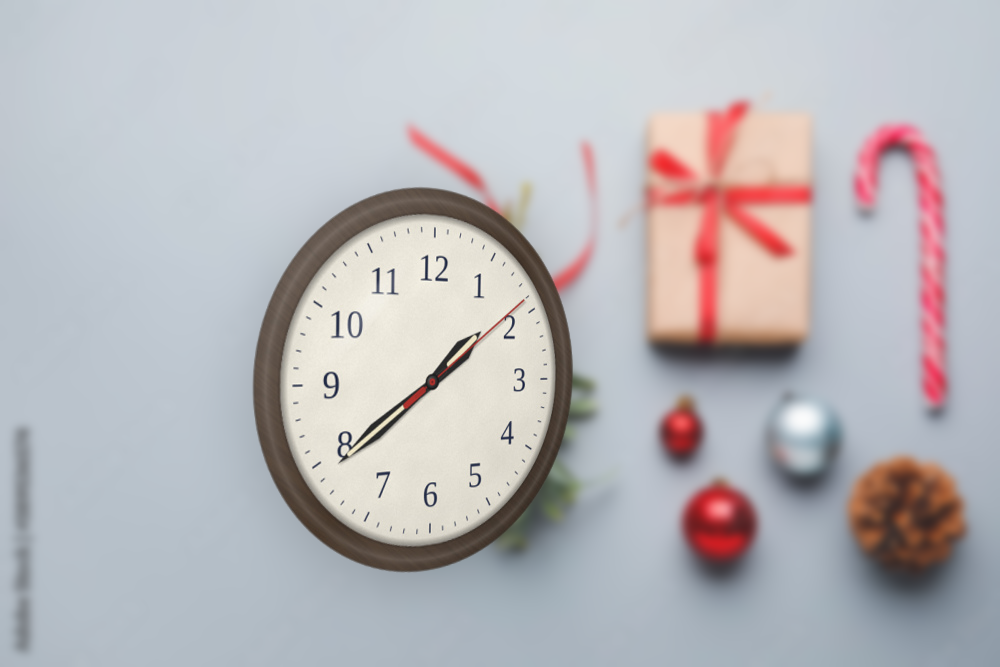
1:39:09
